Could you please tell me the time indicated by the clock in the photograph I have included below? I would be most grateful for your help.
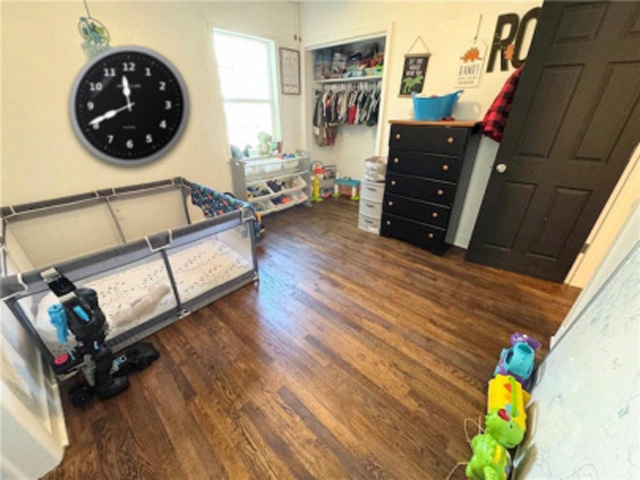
11:41
